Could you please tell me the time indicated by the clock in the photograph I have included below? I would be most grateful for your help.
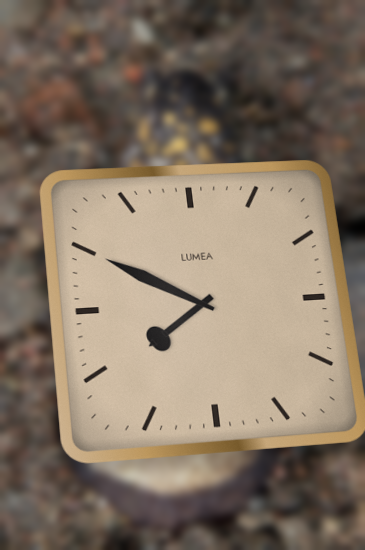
7:50
